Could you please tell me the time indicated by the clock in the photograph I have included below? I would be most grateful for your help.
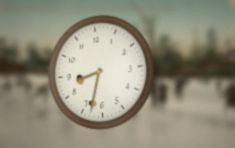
8:33
